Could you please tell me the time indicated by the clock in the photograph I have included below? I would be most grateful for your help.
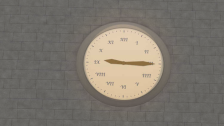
9:15
